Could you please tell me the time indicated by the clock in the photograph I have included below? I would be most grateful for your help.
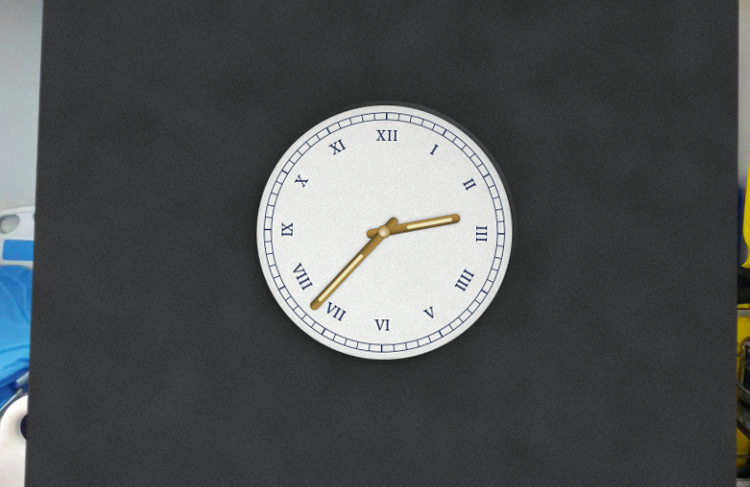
2:37
